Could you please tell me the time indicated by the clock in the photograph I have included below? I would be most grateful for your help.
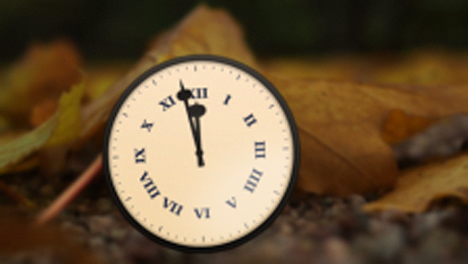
11:58
